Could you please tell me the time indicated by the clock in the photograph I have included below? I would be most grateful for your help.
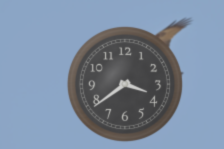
3:39
